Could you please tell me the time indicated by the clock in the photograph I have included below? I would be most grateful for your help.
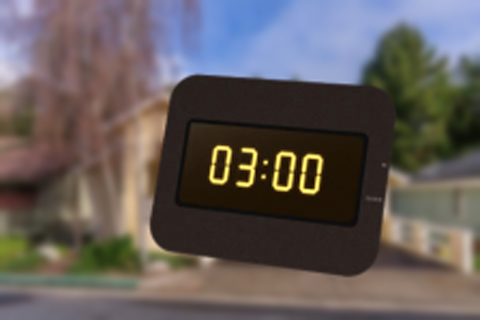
3:00
